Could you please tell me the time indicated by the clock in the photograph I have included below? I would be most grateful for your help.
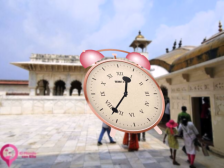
12:37
